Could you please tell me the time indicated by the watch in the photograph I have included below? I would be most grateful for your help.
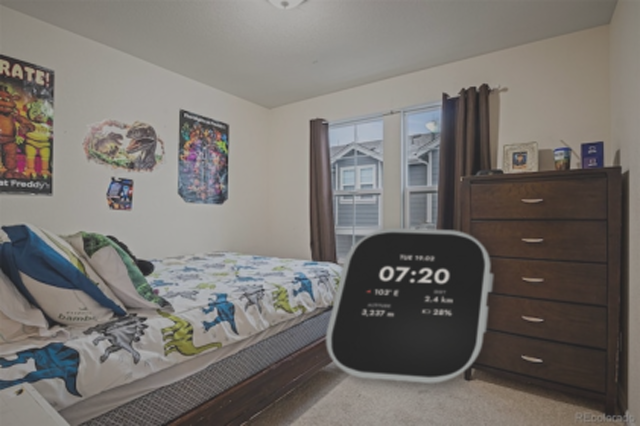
7:20
